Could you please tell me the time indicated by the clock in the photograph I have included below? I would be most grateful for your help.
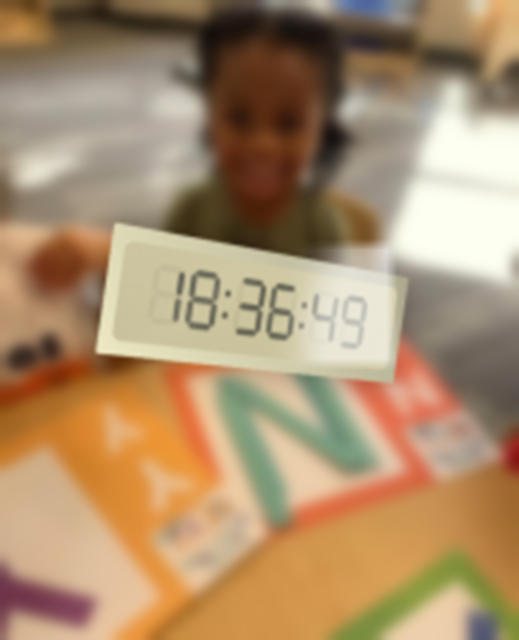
18:36:49
